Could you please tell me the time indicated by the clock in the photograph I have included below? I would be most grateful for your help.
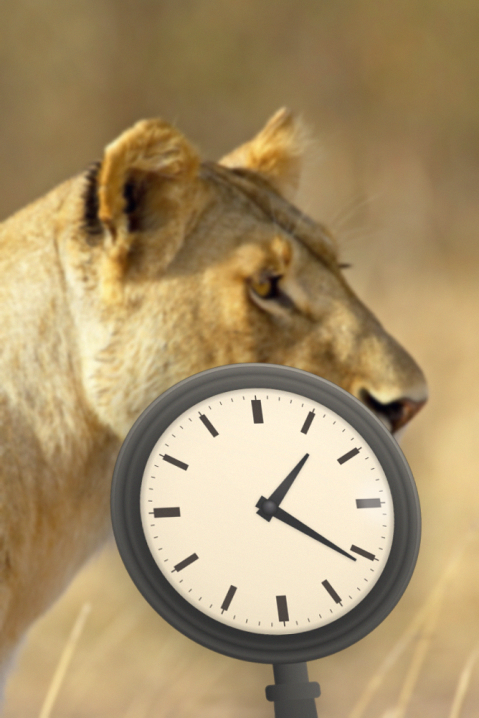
1:21
